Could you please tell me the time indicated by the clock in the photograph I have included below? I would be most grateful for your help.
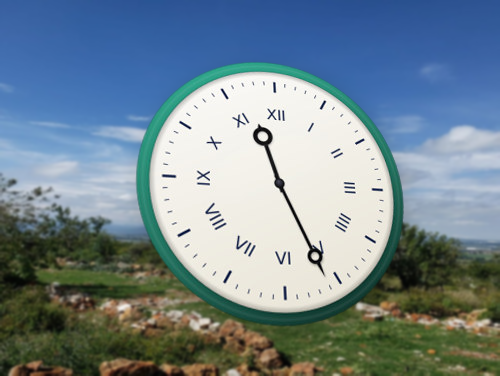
11:26
